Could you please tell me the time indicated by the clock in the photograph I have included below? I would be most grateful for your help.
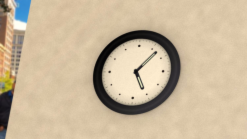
5:07
